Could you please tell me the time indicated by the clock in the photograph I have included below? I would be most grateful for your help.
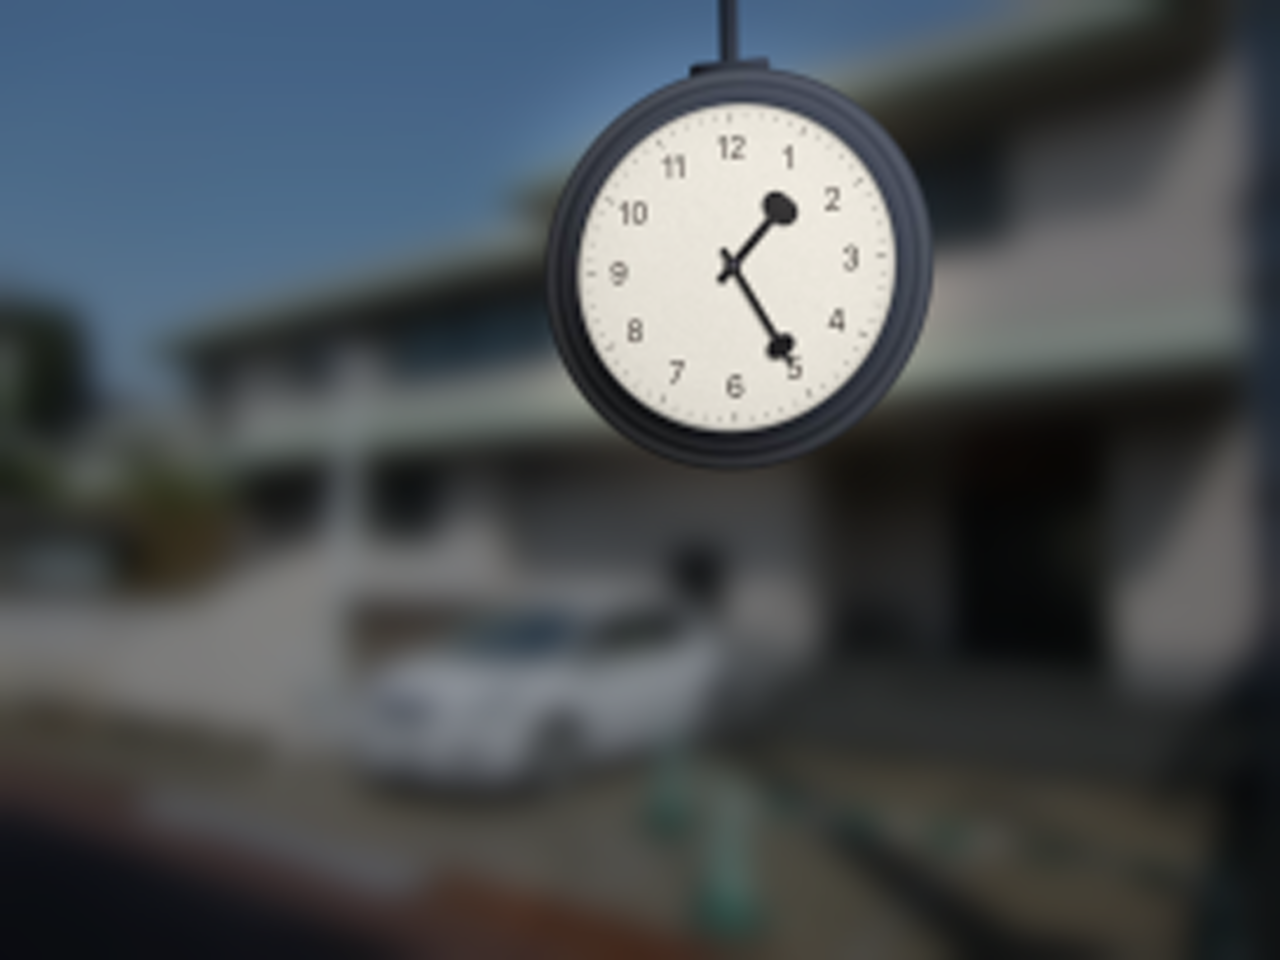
1:25
